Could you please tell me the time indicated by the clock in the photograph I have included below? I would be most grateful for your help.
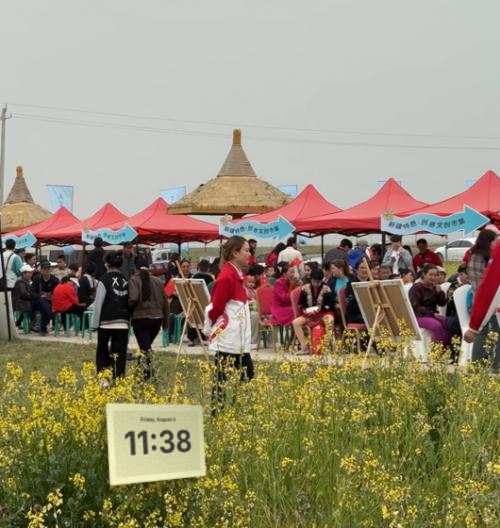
11:38
